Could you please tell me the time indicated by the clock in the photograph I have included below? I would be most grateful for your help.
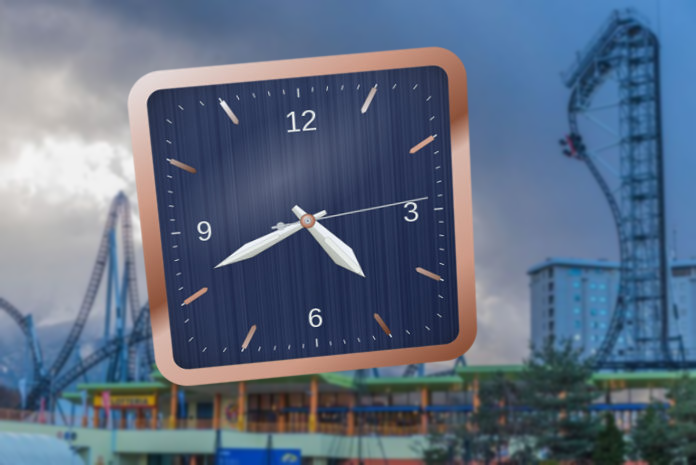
4:41:14
